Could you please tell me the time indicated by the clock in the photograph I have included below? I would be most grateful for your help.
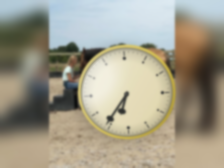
6:36
